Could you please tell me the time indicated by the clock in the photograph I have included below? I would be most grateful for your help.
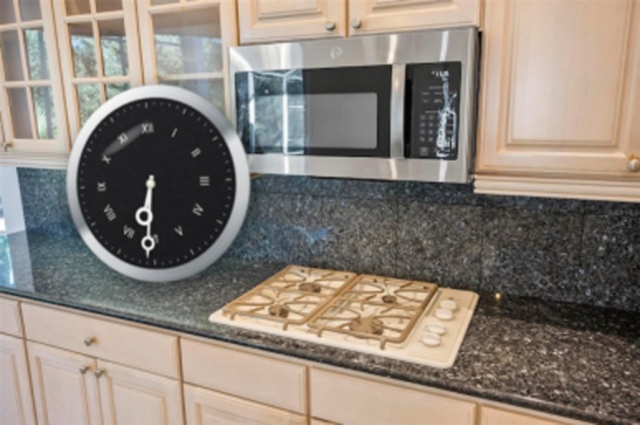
6:31
